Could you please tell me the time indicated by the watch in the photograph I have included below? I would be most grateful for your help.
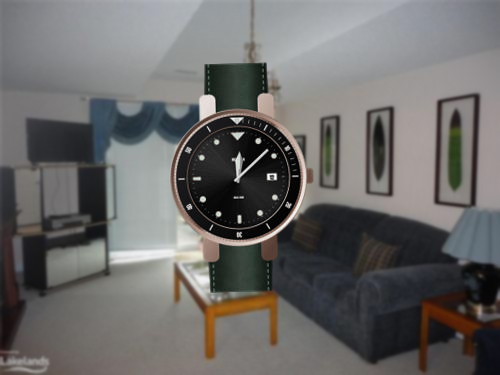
12:08
